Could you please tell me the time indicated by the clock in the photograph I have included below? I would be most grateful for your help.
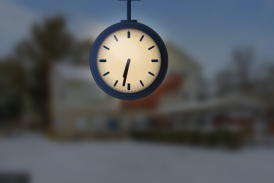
6:32
